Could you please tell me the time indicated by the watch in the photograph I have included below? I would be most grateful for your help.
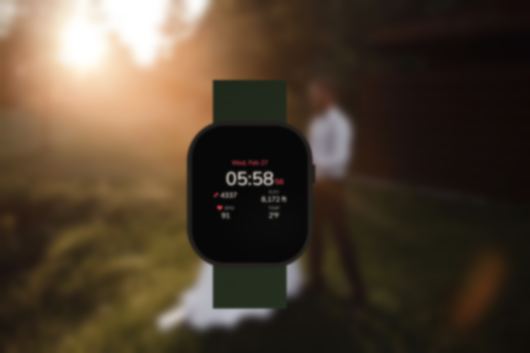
5:58
